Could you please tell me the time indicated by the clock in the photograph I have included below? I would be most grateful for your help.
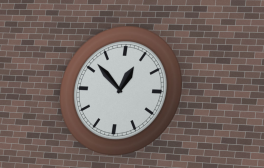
12:52
